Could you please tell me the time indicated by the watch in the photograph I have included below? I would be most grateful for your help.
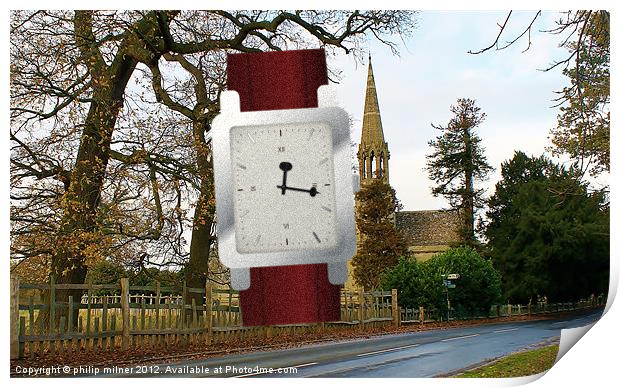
12:17
